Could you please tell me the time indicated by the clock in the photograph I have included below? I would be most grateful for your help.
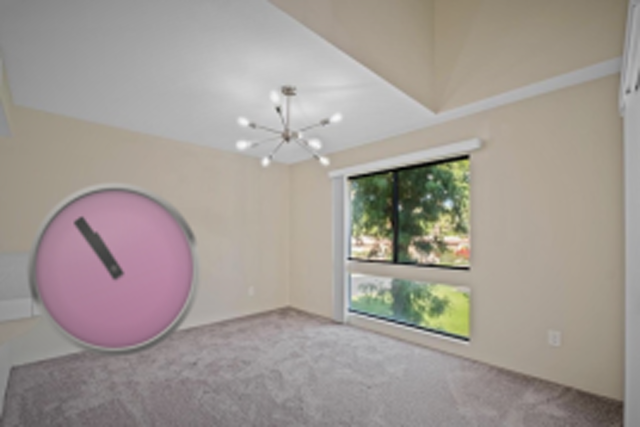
10:54
